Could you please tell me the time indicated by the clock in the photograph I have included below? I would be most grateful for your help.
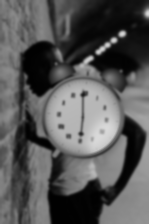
5:59
